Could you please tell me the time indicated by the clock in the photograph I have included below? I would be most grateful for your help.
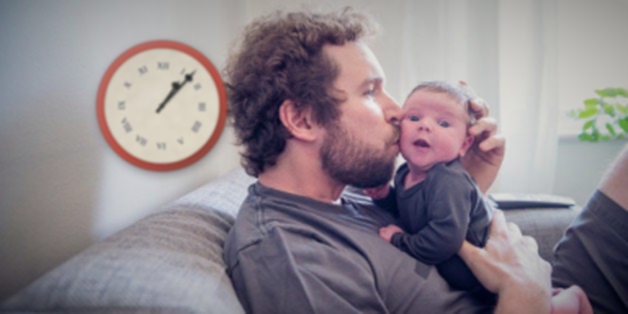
1:07
